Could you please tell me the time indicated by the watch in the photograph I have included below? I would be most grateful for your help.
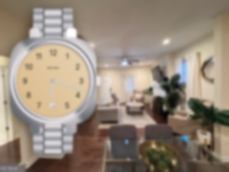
6:18
